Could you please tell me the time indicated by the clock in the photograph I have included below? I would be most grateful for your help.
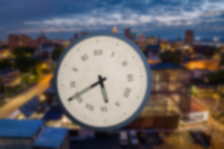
5:41
